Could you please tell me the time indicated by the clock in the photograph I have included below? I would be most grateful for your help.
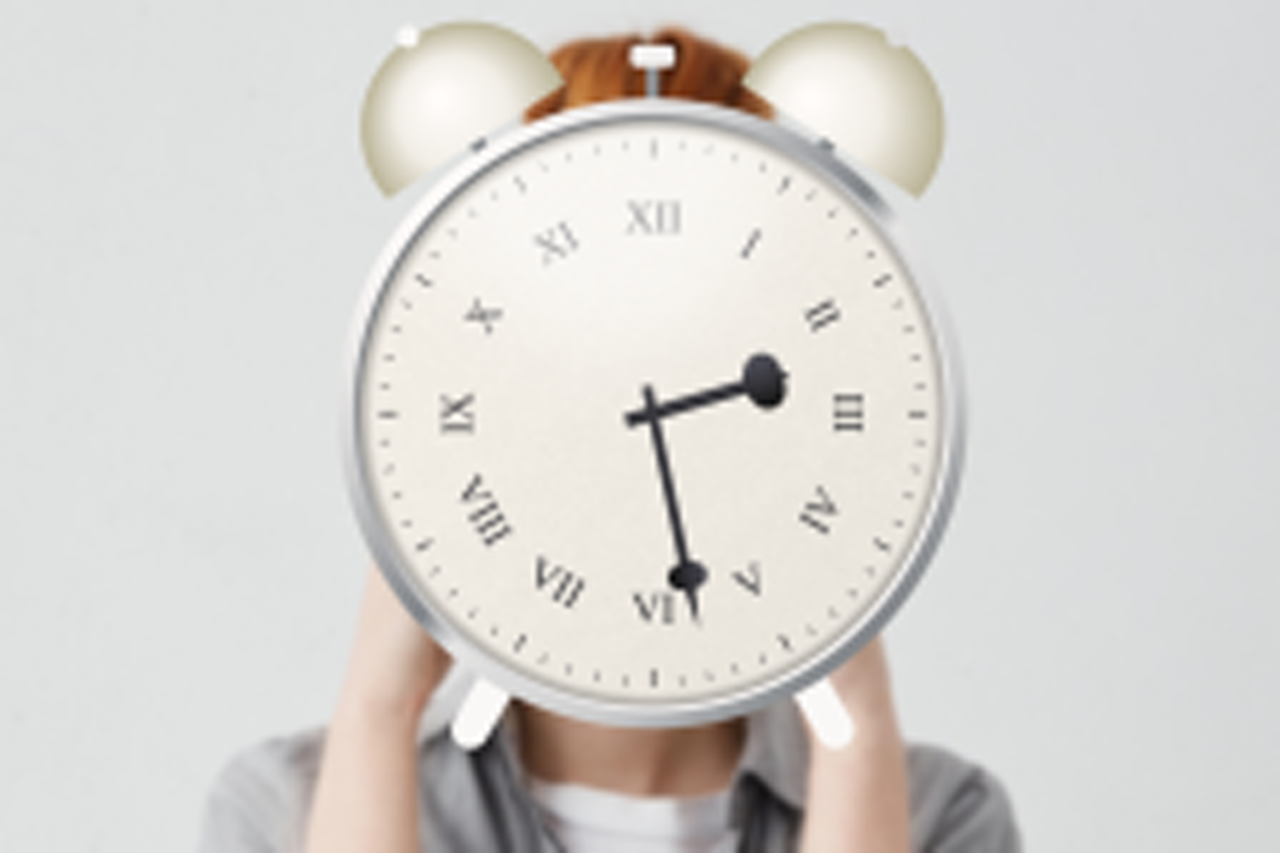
2:28
